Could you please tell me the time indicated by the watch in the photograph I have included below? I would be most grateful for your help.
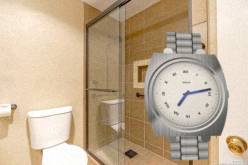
7:13
